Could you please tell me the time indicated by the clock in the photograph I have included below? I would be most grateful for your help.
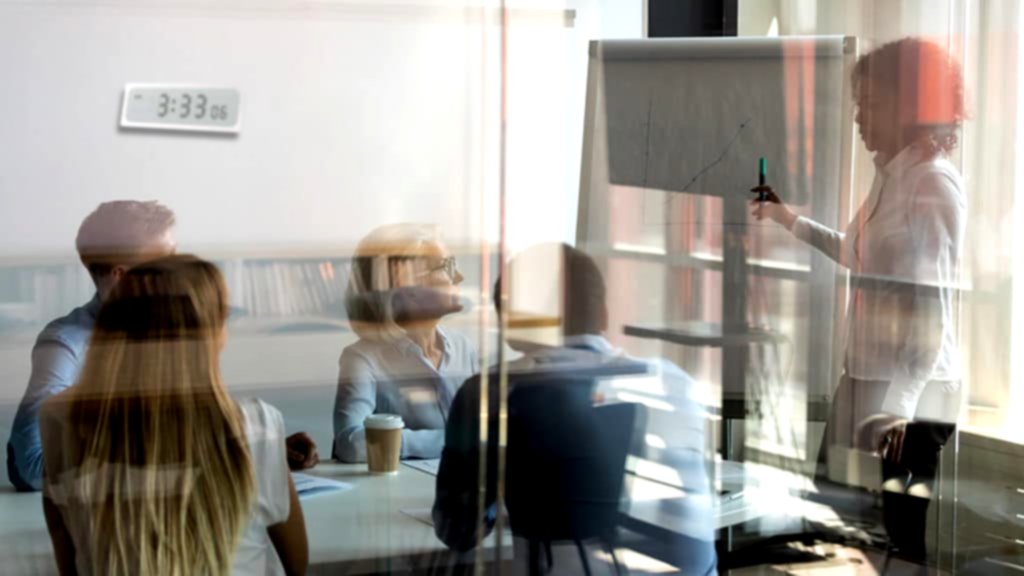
3:33
